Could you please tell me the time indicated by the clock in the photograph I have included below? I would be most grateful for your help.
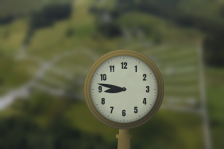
8:47
